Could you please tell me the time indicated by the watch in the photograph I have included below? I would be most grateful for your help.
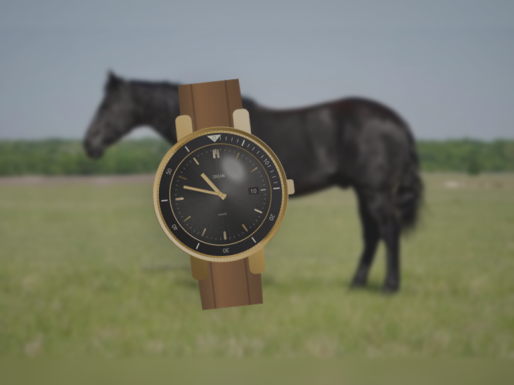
10:48
